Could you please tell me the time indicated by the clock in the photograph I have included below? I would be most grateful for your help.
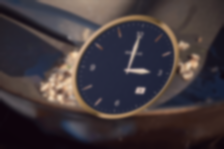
3:00
